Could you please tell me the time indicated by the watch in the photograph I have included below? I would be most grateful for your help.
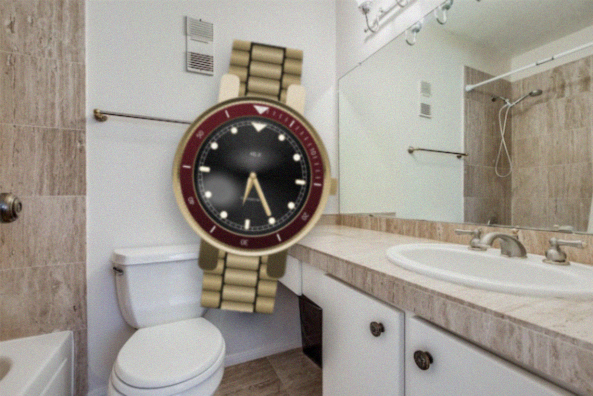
6:25
